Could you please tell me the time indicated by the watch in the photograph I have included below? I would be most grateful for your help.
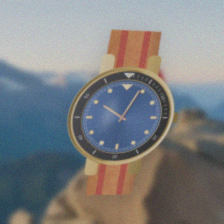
10:04
